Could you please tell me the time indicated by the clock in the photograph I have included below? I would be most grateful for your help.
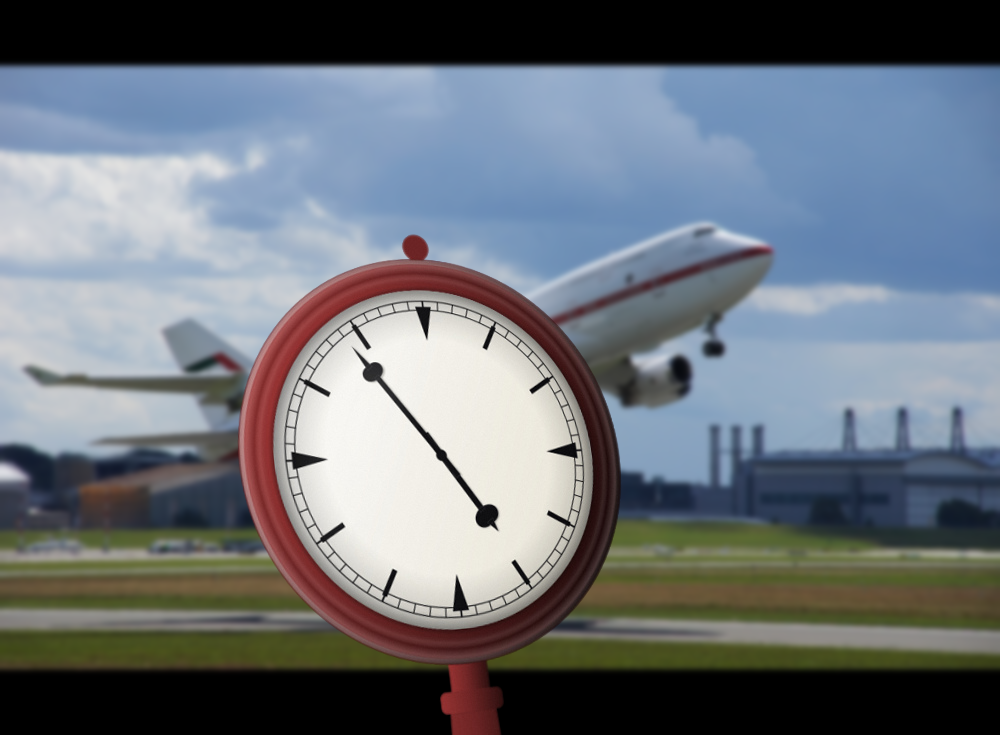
4:54
